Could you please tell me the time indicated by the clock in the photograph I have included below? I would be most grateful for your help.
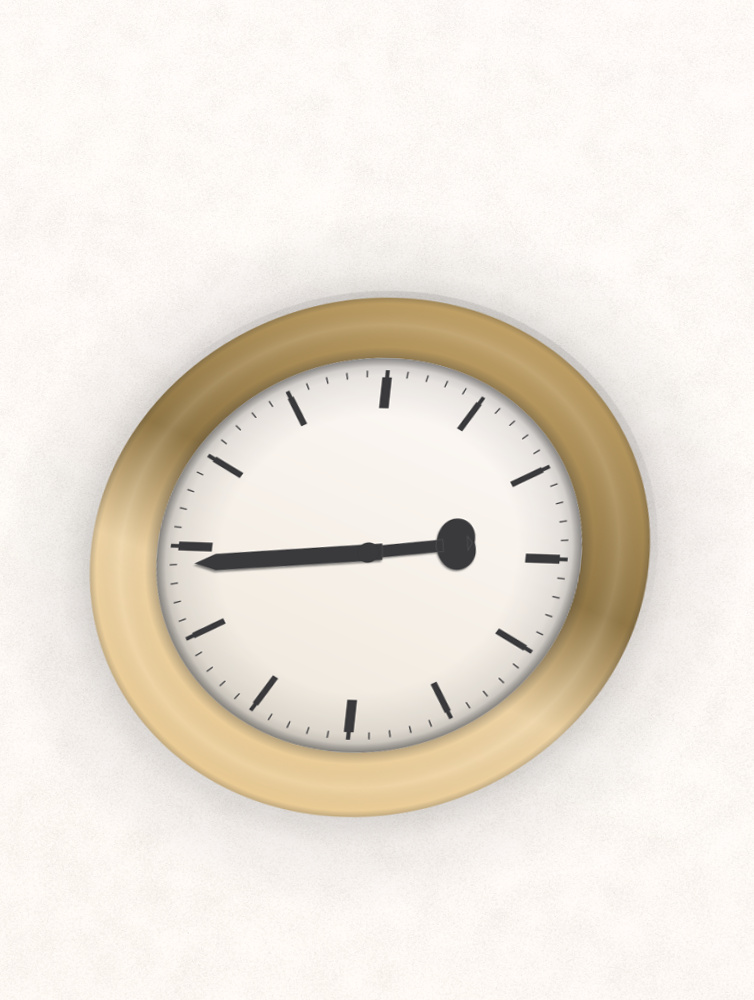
2:44
